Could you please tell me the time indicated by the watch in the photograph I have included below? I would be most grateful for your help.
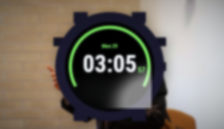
3:05
